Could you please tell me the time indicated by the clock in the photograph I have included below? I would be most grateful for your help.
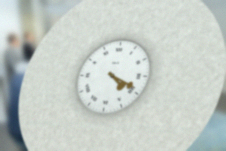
4:19
